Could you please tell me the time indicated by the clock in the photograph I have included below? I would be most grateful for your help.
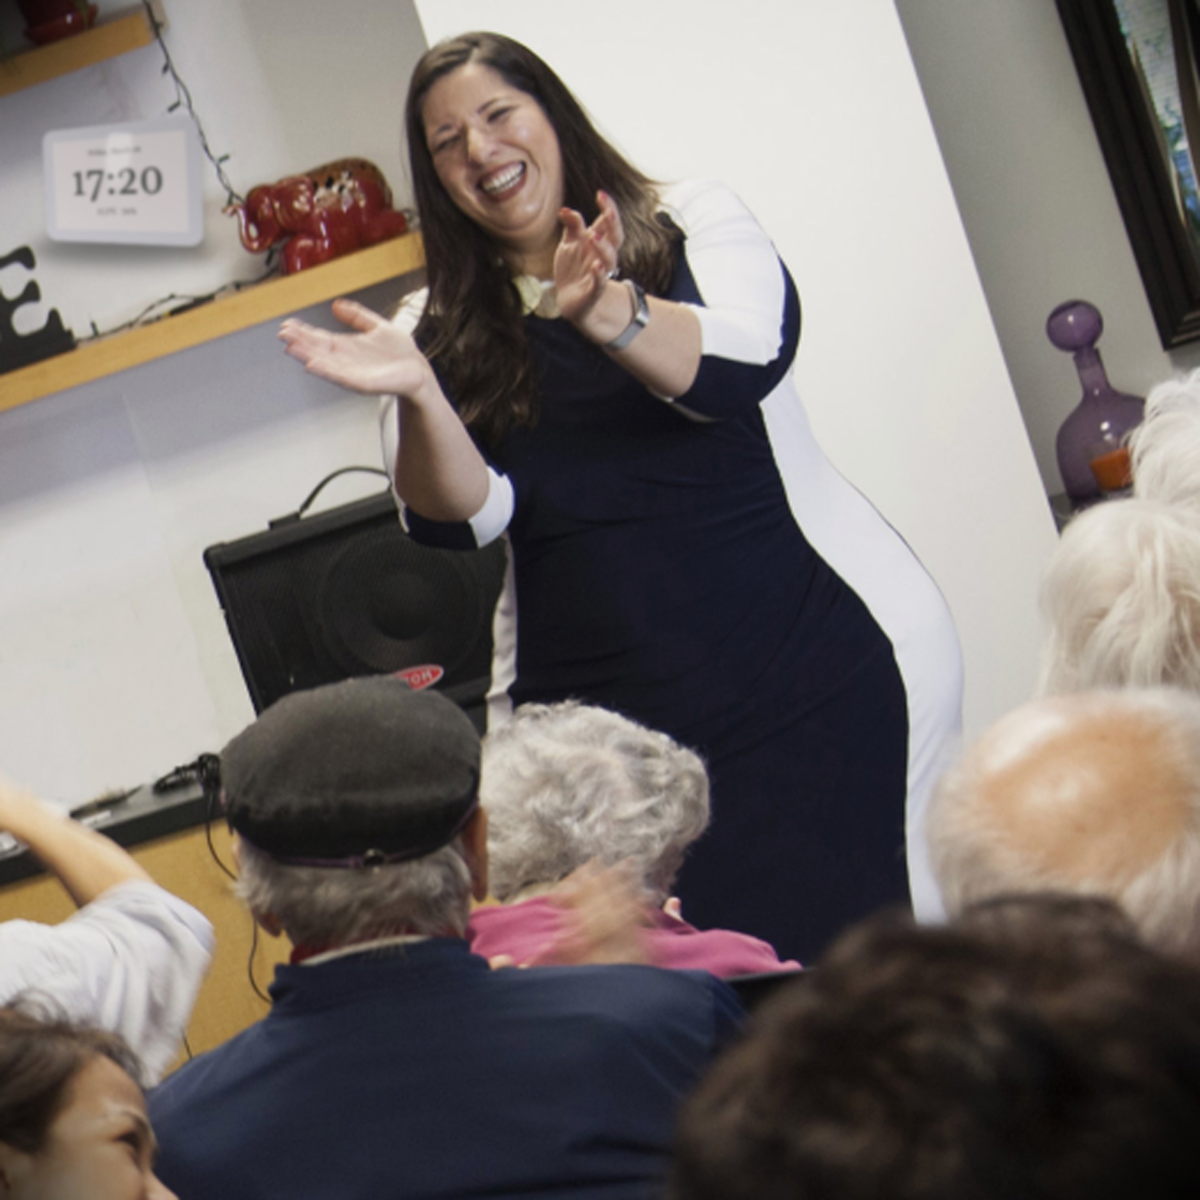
17:20
